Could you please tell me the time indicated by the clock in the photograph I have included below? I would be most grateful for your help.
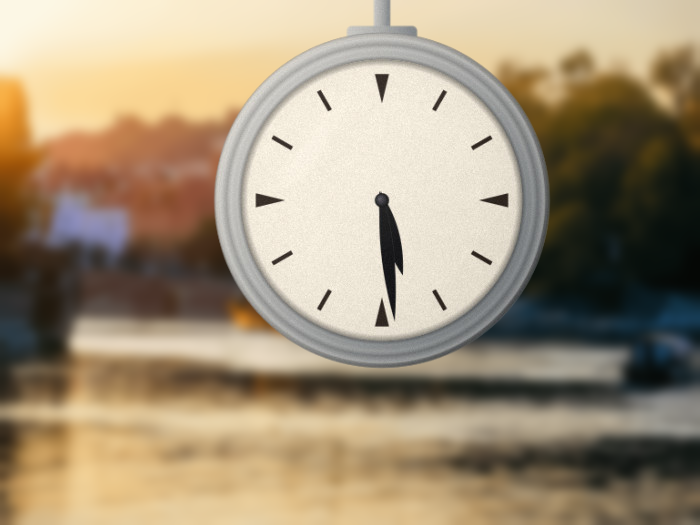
5:29
